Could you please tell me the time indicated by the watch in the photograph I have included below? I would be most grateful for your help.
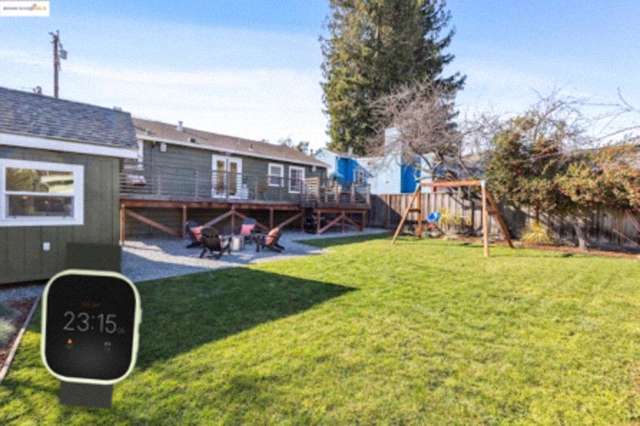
23:15
